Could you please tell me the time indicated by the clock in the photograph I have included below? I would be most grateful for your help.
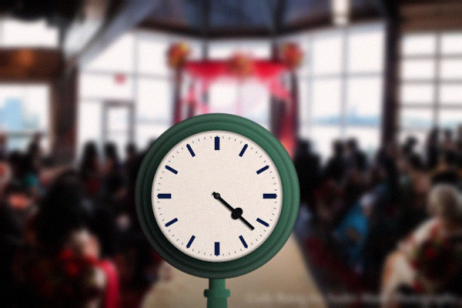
4:22
